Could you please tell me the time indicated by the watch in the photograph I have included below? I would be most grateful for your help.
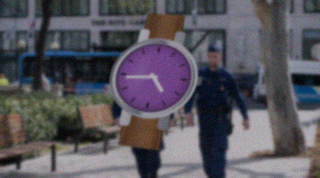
4:44
